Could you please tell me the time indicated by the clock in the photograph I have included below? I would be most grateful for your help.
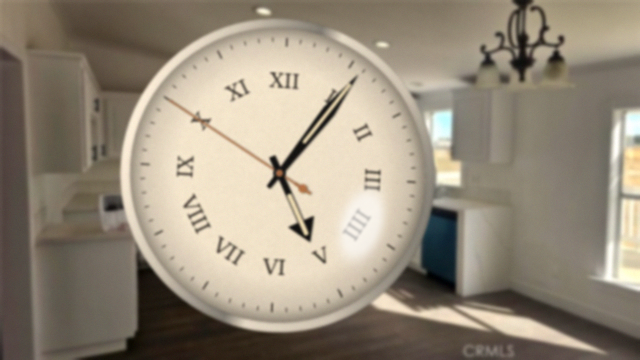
5:05:50
